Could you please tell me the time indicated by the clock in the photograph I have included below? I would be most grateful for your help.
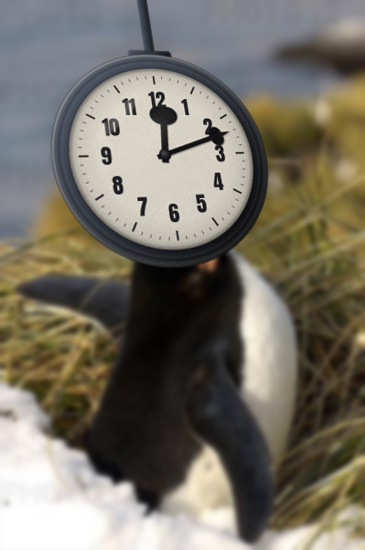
12:12
